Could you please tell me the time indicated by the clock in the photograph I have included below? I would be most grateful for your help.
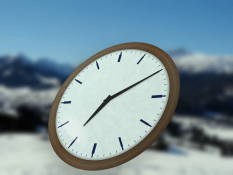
7:10
